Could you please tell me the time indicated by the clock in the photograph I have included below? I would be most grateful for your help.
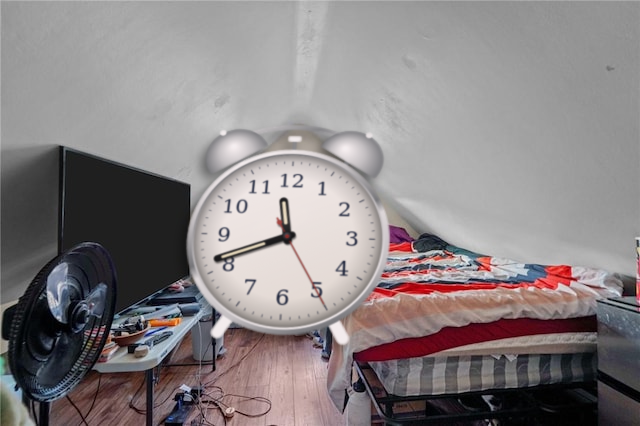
11:41:25
